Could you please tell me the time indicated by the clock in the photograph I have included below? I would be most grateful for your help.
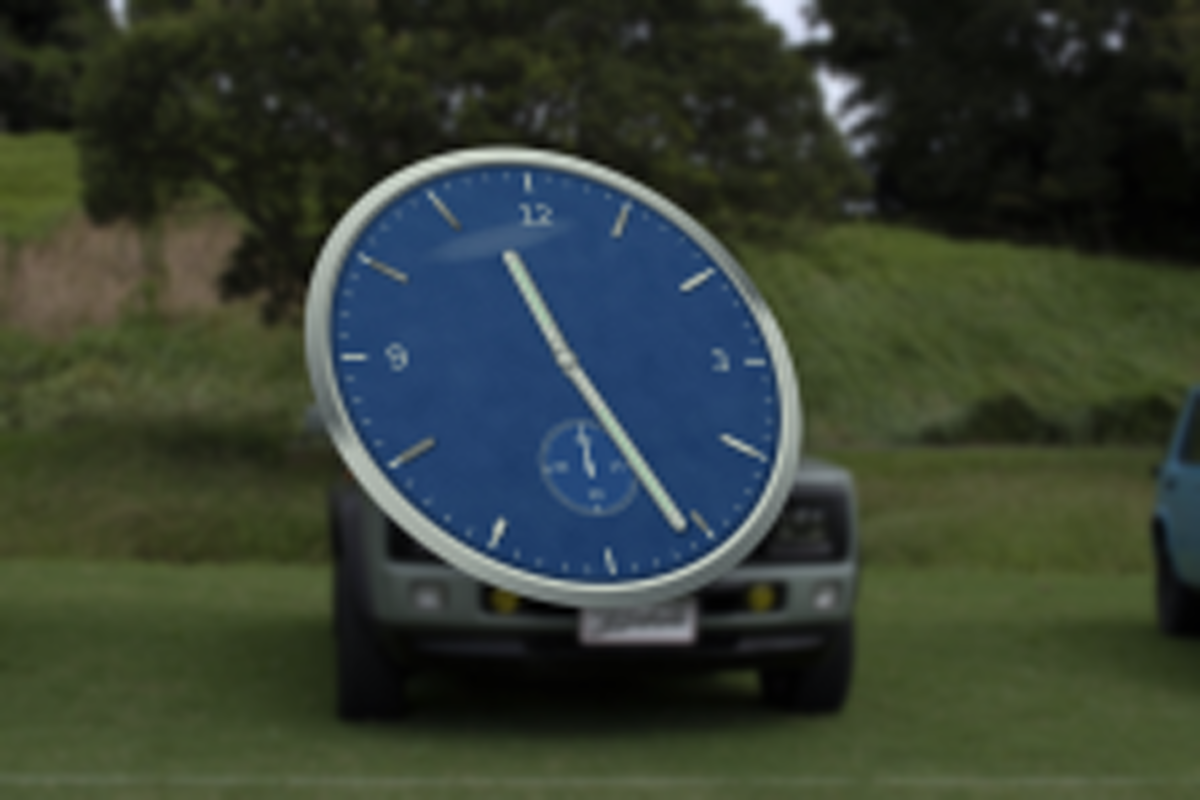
11:26
